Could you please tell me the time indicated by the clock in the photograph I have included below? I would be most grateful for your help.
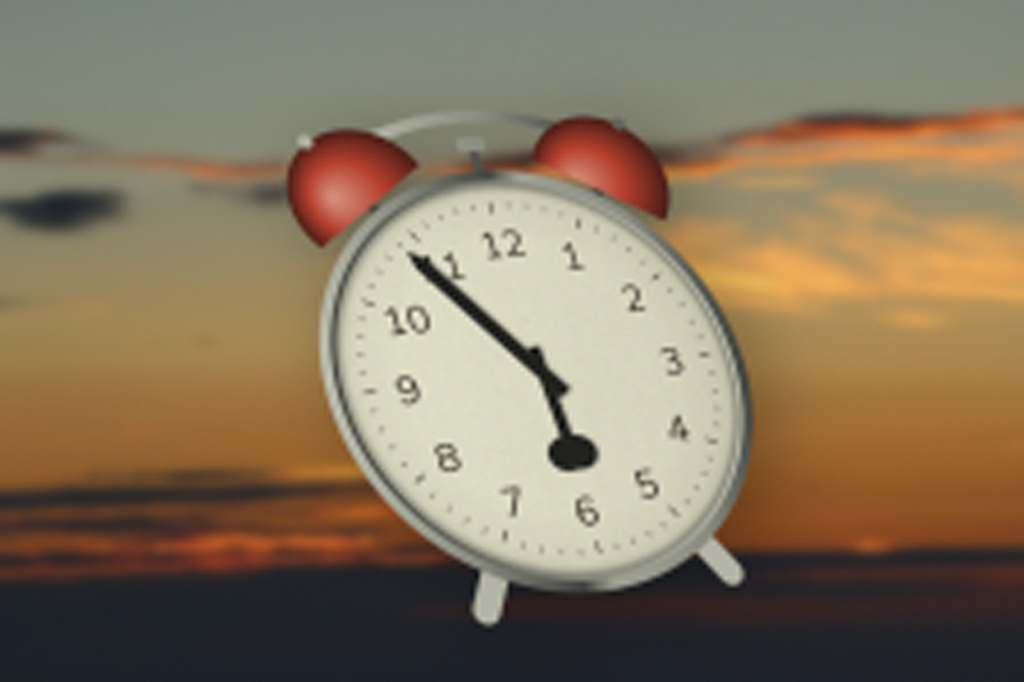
5:54
